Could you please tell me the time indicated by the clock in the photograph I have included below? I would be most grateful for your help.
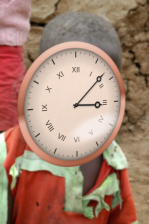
3:08
